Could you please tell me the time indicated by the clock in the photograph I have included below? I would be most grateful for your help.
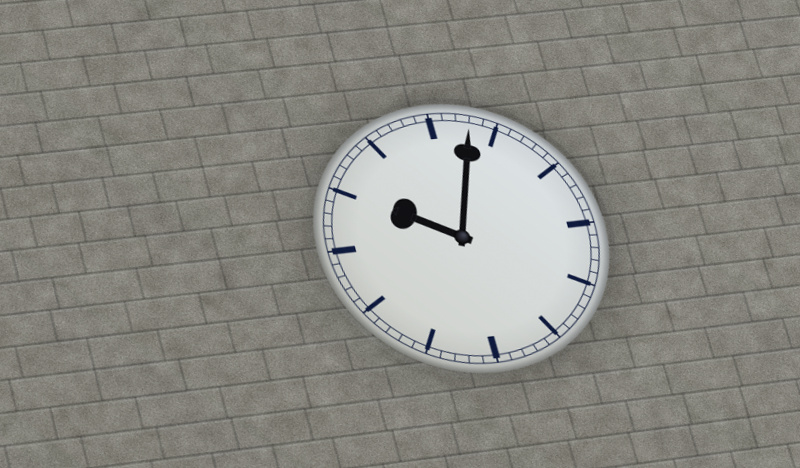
10:03
